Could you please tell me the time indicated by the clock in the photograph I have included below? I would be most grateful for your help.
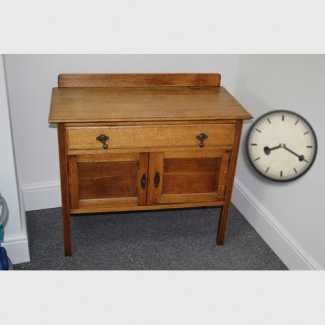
8:20
